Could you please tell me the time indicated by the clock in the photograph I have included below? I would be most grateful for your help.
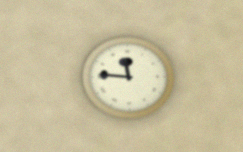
11:46
